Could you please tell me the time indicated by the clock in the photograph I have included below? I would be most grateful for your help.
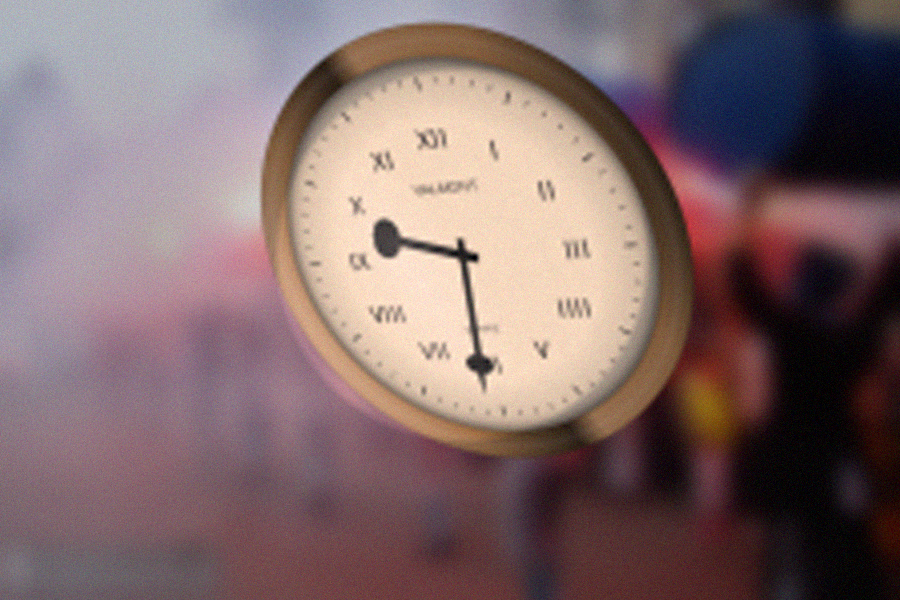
9:31
